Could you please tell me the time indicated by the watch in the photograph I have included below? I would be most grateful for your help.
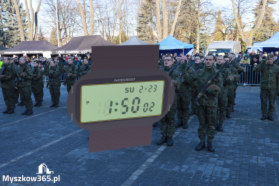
1:50:02
